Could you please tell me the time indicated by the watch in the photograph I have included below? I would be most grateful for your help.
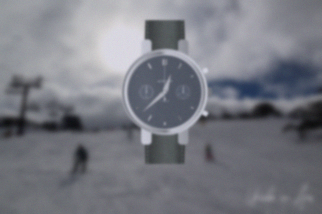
12:38
